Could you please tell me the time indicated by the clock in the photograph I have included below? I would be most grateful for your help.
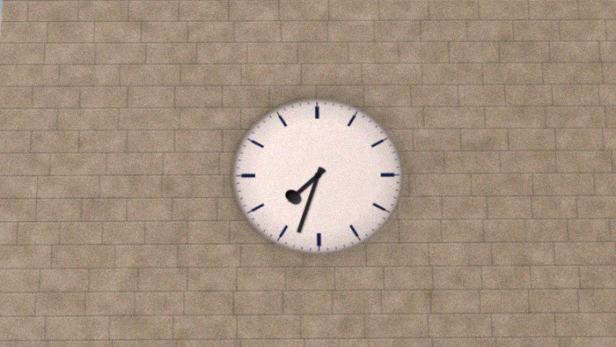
7:33
